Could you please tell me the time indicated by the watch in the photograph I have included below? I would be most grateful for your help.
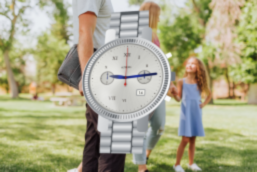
9:14
